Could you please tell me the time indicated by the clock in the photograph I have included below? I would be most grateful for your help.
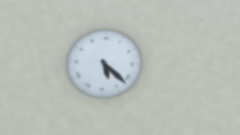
5:22
